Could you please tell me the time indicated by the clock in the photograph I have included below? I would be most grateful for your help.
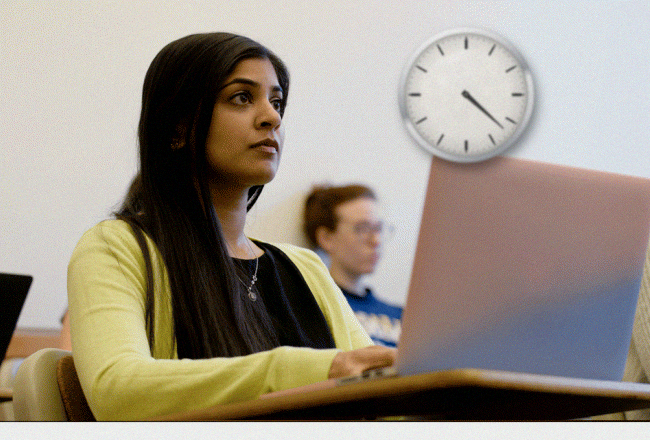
4:22
